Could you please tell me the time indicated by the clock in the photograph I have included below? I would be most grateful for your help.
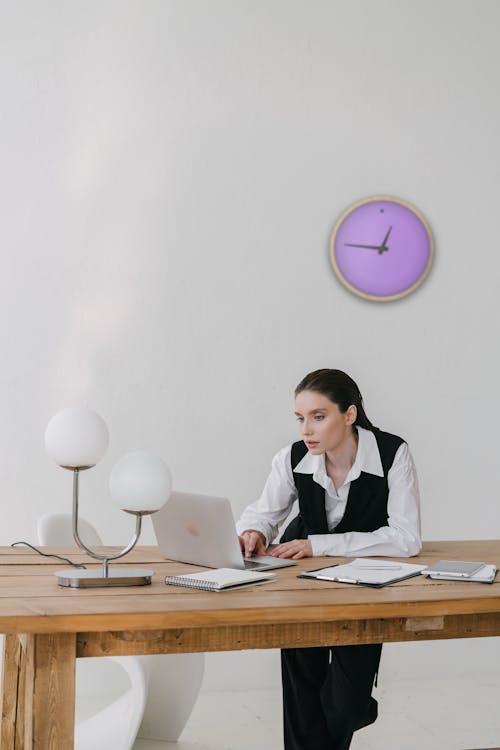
12:46
